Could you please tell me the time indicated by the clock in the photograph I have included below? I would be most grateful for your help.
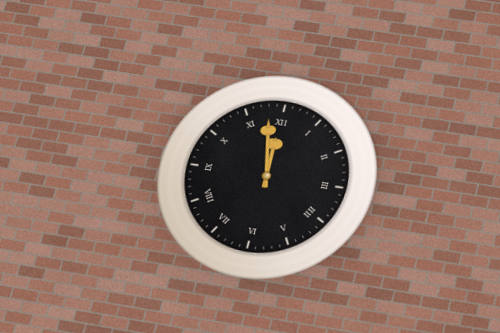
11:58
